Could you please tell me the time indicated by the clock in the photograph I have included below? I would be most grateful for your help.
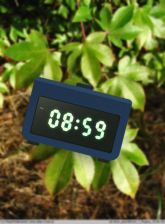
8:59
